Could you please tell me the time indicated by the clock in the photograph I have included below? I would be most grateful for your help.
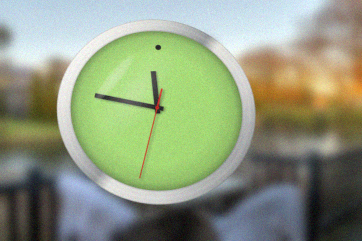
11:46:32
